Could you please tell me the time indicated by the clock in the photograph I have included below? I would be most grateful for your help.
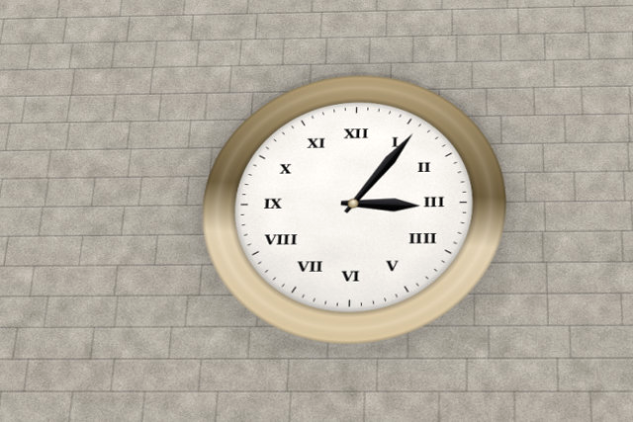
3:06
